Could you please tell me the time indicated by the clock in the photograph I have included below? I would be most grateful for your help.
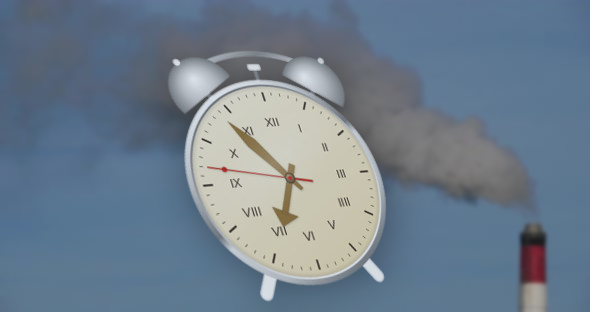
6:53:47
